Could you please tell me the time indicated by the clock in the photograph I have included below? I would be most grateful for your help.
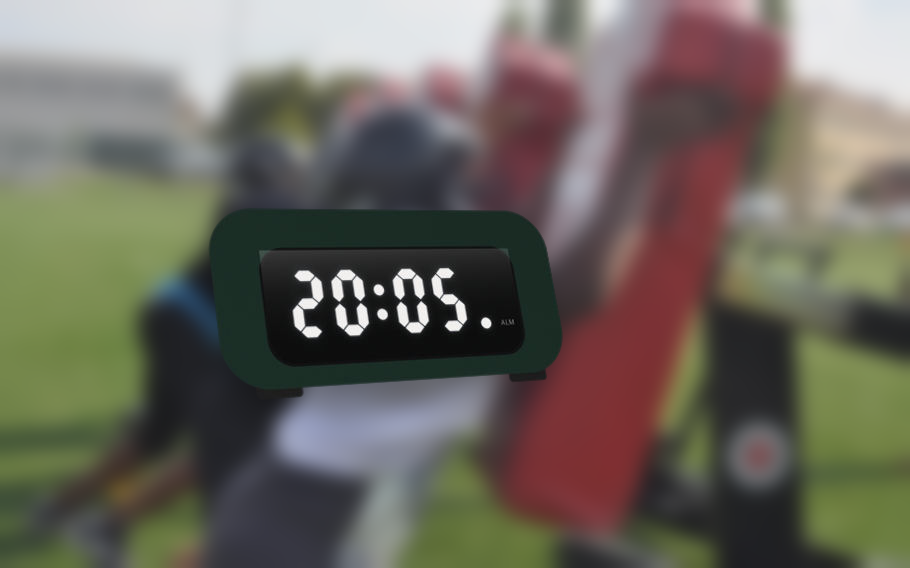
20:05
